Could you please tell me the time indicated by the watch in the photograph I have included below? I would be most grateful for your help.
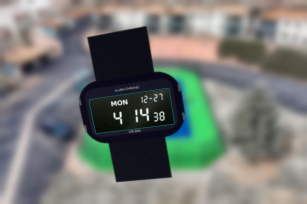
4:14:38
